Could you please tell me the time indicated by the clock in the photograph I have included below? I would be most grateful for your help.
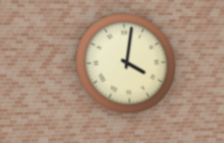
4:02
